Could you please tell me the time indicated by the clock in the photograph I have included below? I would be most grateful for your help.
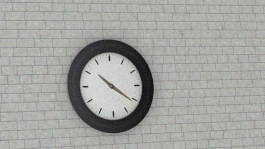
10:21
